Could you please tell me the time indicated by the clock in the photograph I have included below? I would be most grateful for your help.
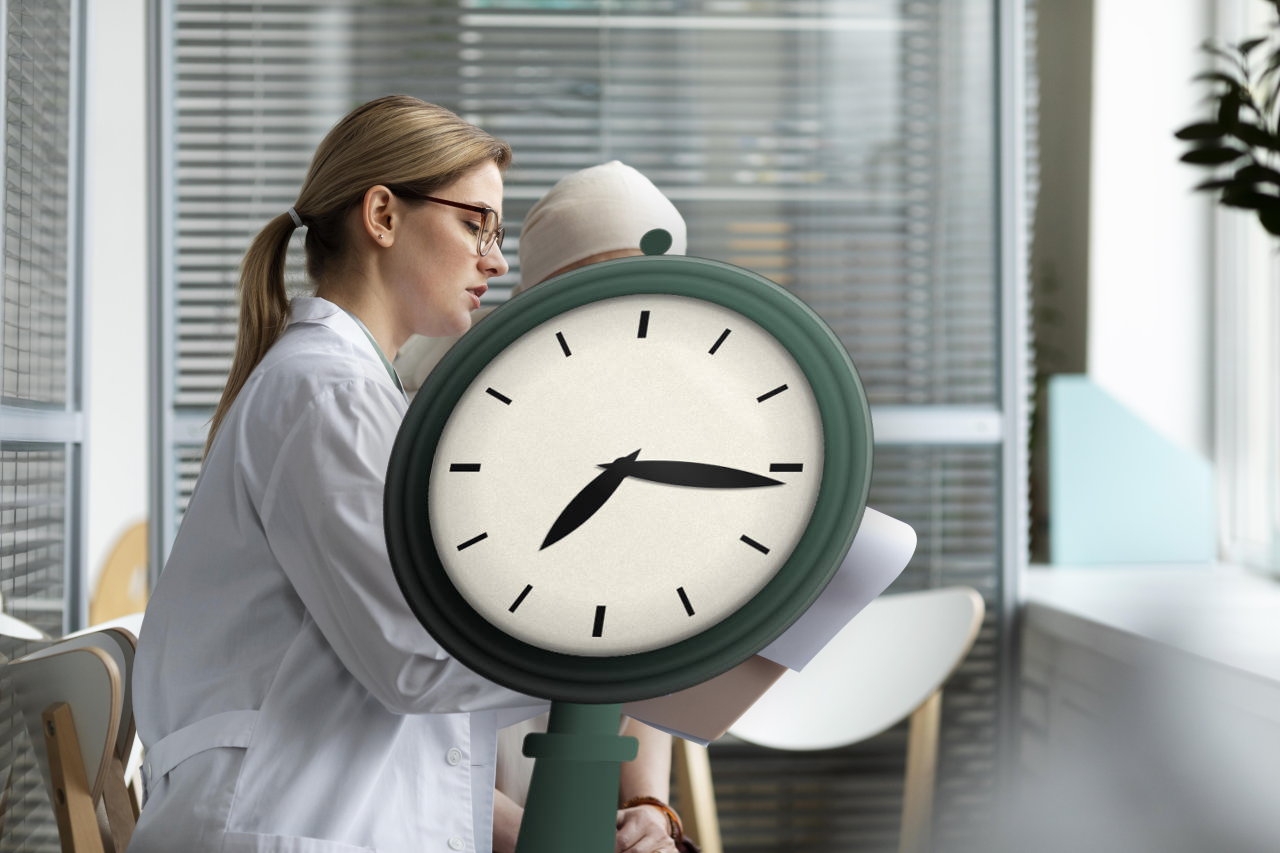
7:16
